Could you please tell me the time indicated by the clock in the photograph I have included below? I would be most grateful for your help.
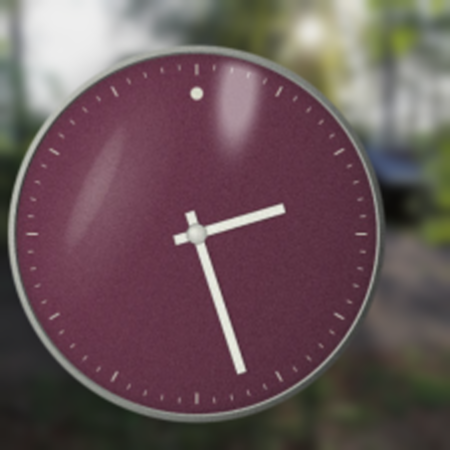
2:27
